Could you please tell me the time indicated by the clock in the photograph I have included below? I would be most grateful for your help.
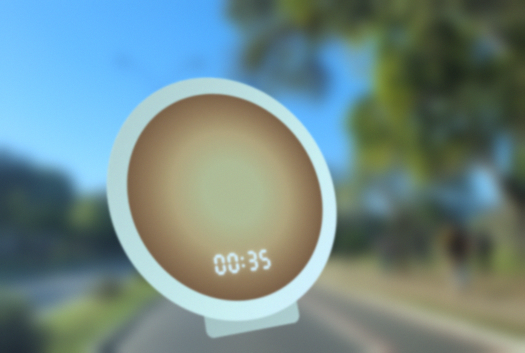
0:35
